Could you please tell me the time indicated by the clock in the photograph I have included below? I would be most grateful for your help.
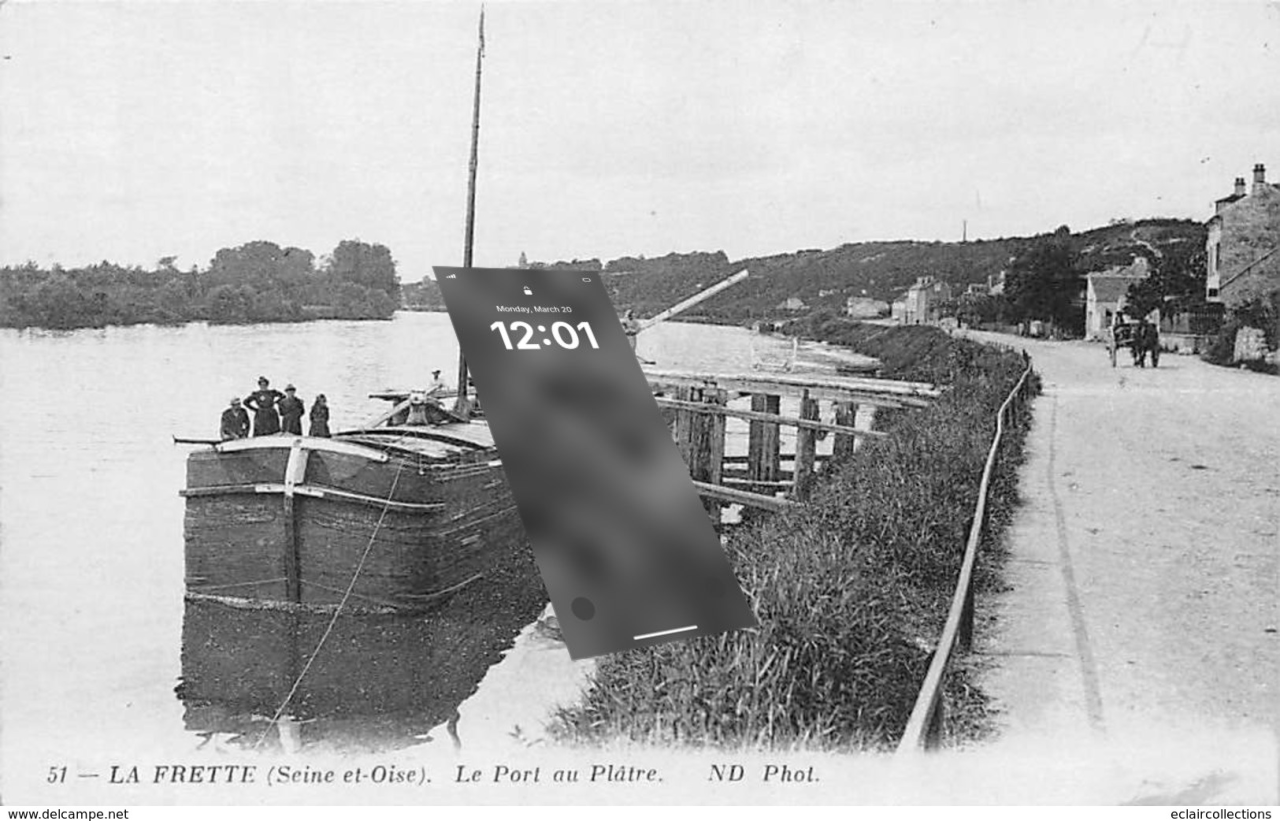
12:01
